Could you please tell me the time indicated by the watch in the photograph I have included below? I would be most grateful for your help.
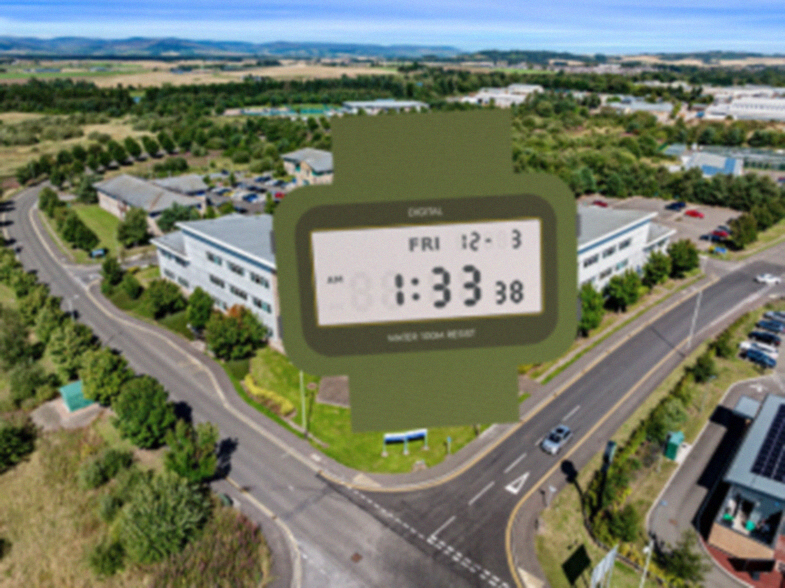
1:33:38
